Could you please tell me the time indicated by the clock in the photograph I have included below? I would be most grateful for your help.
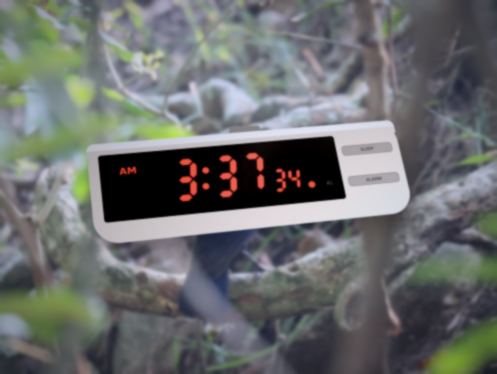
3:37:34
